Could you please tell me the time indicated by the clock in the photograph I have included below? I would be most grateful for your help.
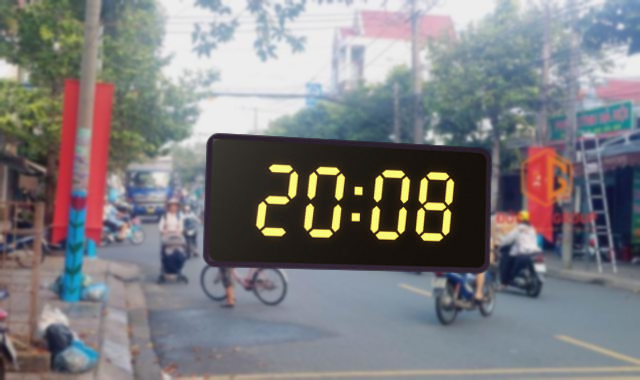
20:08
